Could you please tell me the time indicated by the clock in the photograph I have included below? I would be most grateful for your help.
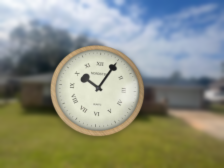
10:05
